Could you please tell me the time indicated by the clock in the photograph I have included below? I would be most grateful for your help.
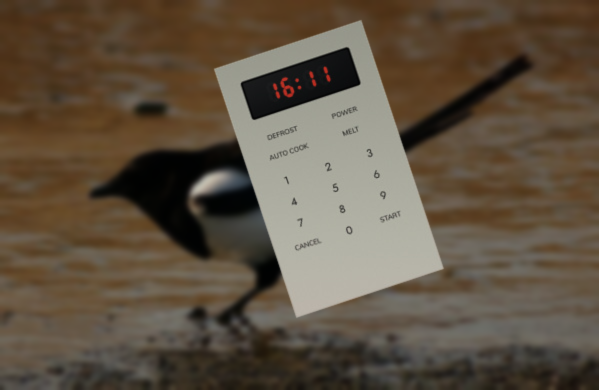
16:11
